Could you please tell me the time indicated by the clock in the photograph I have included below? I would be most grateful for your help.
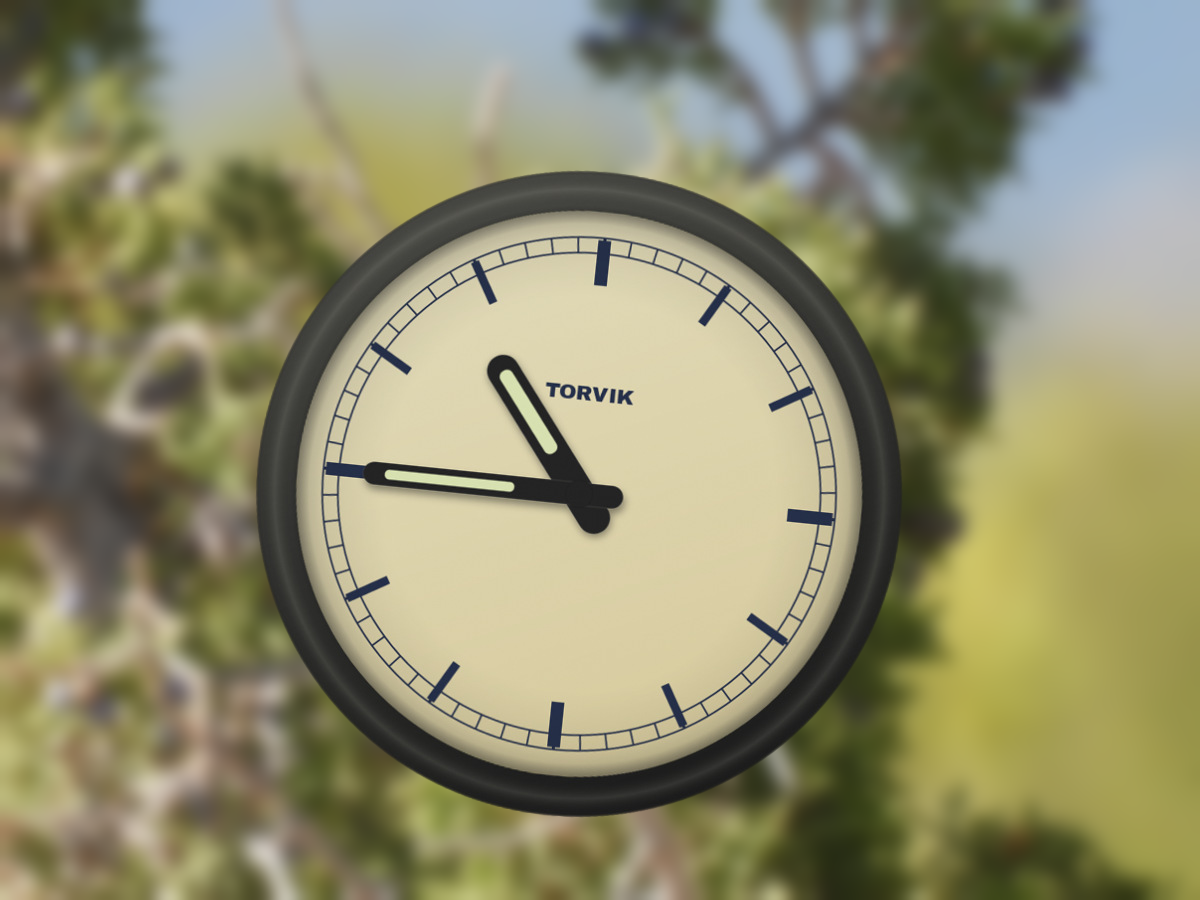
10:45
